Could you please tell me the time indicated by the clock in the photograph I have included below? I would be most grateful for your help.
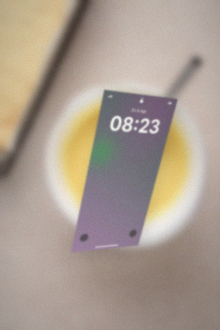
8:23
